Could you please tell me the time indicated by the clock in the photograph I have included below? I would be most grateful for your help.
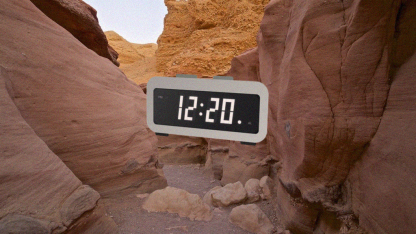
12:20
